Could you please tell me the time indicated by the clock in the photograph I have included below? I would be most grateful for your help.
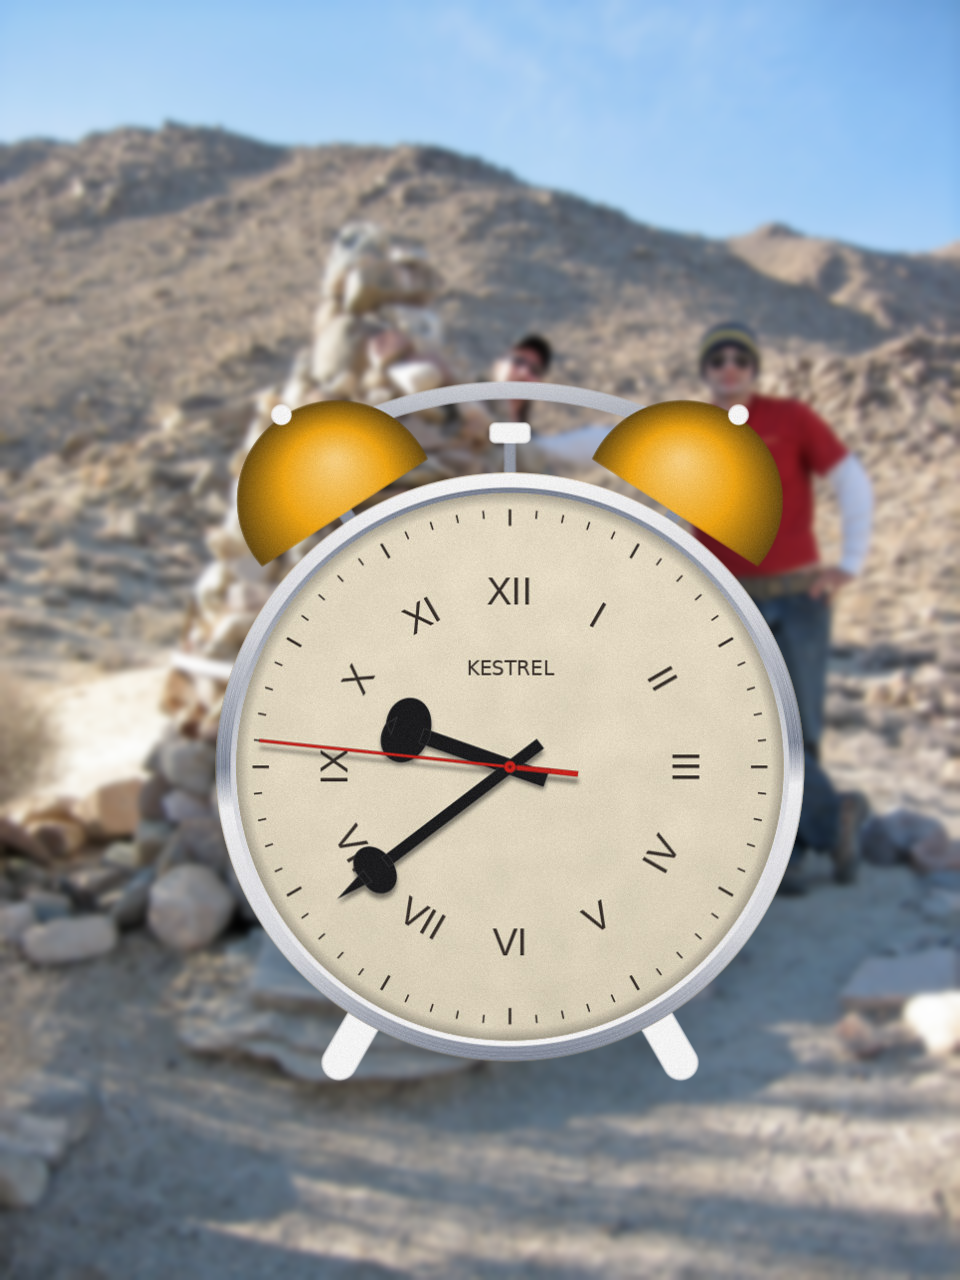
9:38:46
